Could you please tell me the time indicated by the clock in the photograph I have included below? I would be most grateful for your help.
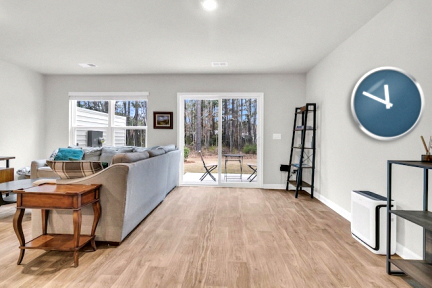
11:49
